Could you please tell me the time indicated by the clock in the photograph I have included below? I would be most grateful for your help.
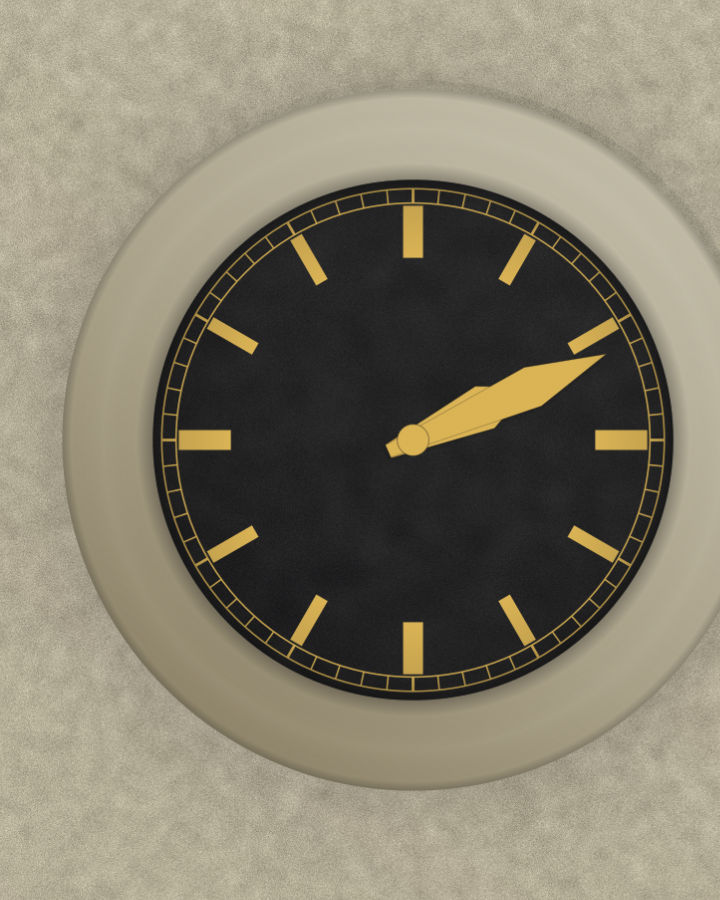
2:11
